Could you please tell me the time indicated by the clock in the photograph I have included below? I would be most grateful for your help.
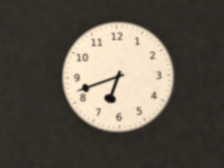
6:42
